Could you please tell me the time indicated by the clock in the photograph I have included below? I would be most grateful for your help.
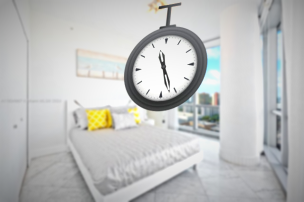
11:27
